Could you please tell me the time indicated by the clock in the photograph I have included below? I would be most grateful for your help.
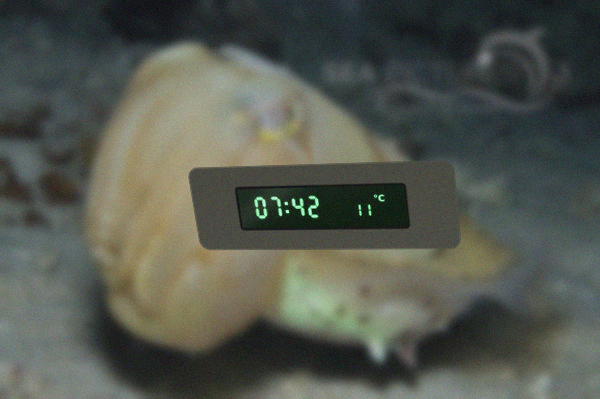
7:42
